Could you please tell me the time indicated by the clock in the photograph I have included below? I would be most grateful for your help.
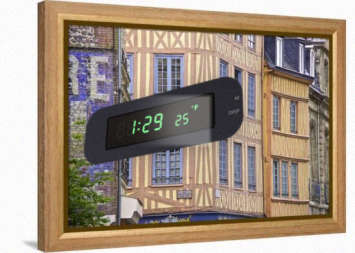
1:29
